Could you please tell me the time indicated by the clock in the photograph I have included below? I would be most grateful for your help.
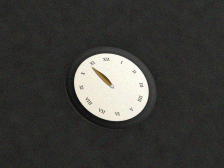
10:54
